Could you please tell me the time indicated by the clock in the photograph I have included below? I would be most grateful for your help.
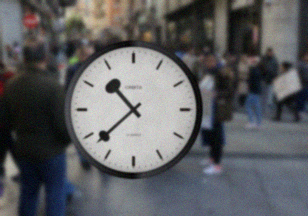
10:38
